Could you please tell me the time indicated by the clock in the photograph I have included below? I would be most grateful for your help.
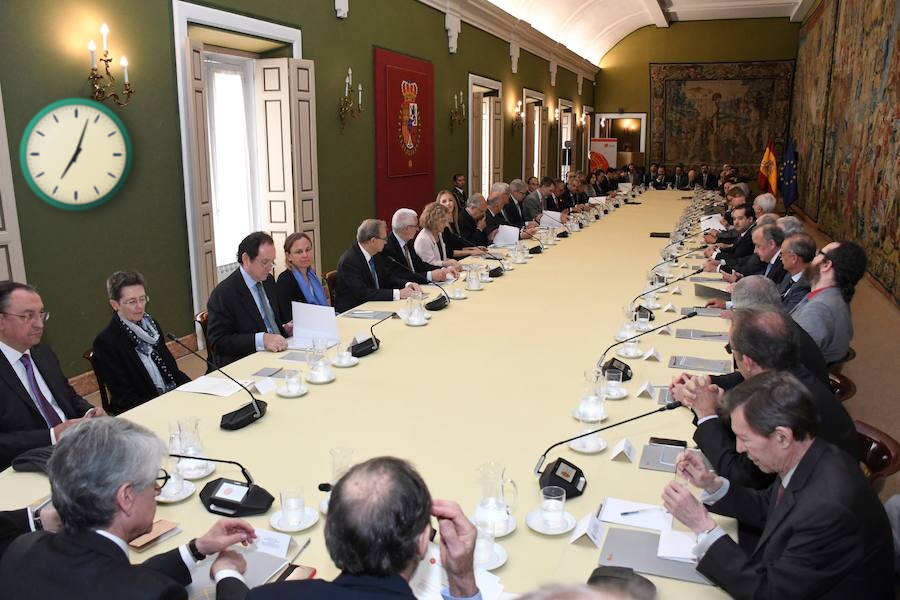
7:03
